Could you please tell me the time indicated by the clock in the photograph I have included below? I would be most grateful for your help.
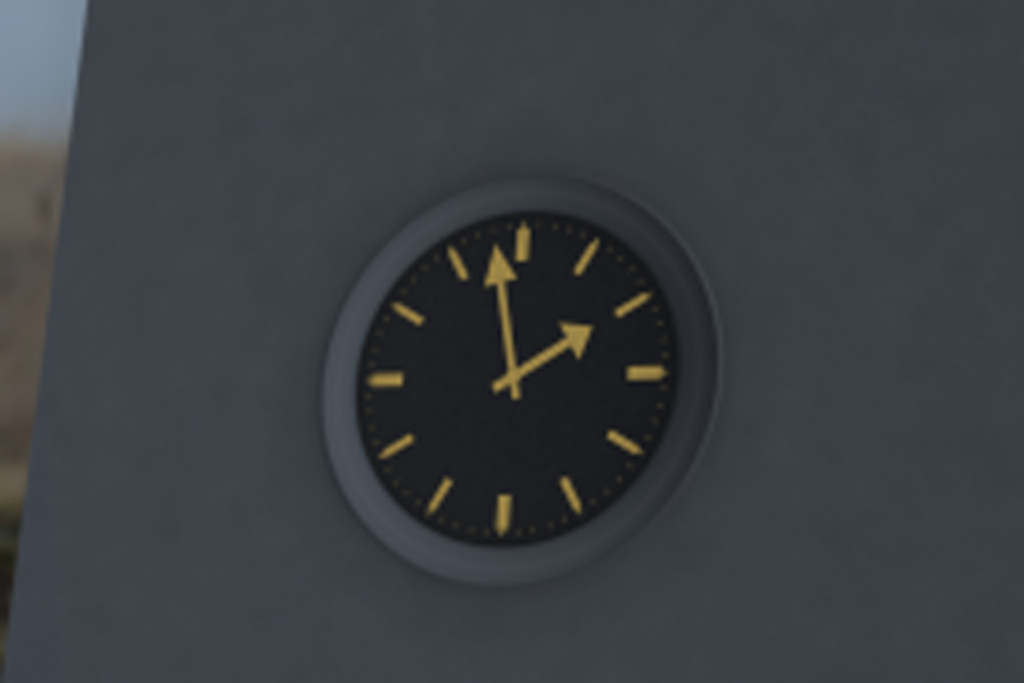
1:58
